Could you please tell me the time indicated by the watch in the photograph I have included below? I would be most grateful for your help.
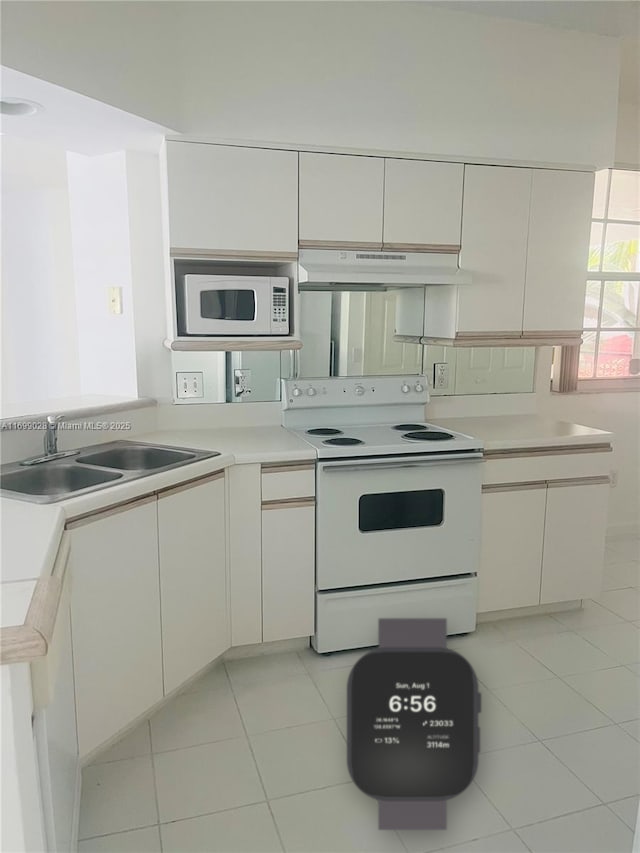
6:56
